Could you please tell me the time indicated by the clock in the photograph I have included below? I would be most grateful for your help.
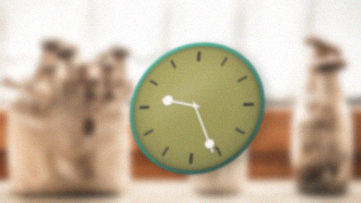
9:26
